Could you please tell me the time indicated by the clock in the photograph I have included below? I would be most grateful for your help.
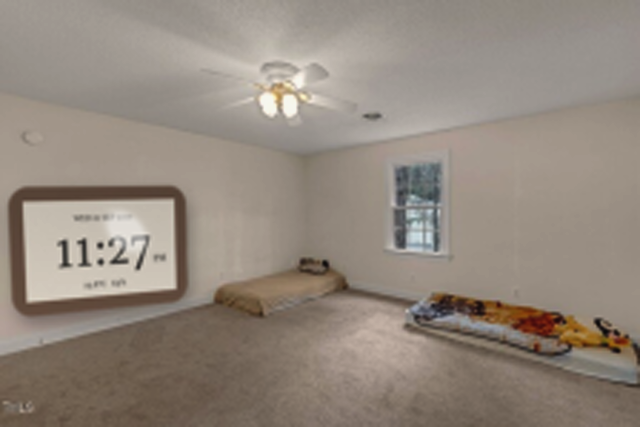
11:27
